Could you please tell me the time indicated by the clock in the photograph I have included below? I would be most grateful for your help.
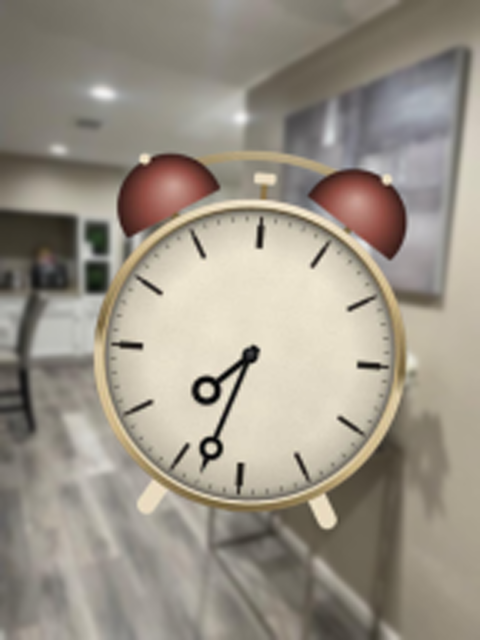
7:33
